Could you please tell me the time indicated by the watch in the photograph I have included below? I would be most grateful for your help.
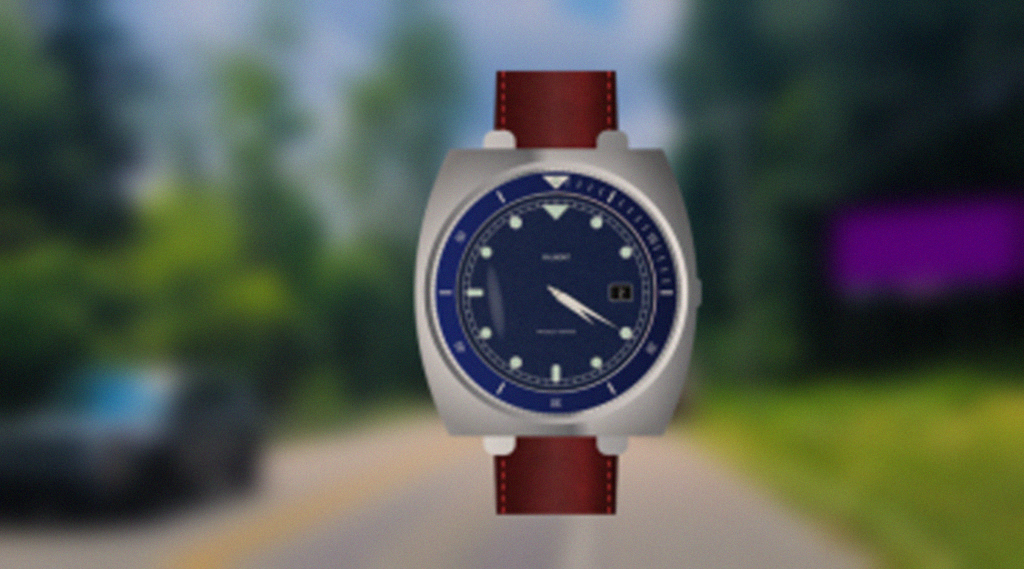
4:20
